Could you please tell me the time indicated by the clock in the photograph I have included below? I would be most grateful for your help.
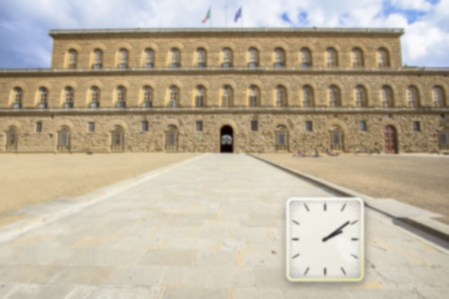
2:09
